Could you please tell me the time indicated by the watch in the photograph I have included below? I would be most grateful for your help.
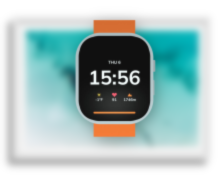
15:56
